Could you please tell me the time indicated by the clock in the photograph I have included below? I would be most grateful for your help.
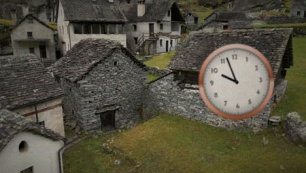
9:57
